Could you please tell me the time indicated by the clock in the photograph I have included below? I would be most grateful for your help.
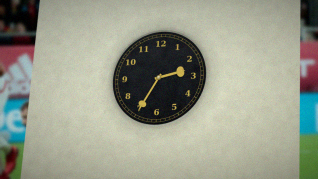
2:35
